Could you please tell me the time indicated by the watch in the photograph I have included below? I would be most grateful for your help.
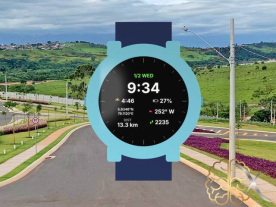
9:34
